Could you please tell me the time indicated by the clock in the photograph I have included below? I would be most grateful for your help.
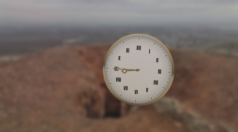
8:45
